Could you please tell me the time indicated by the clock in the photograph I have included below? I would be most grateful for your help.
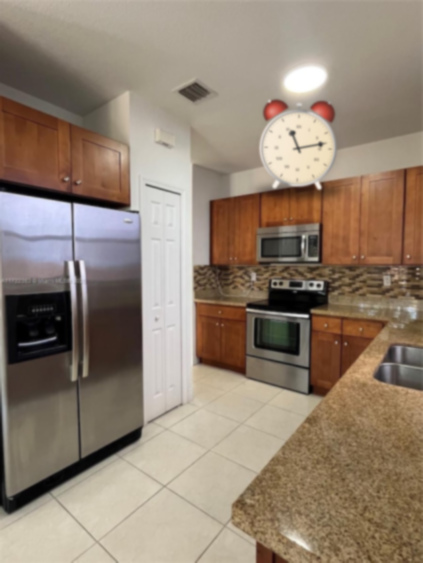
11:13
